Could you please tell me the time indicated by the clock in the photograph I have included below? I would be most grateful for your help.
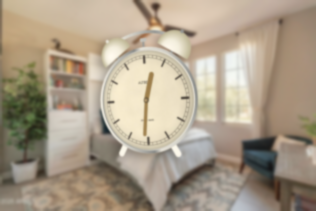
12:31
